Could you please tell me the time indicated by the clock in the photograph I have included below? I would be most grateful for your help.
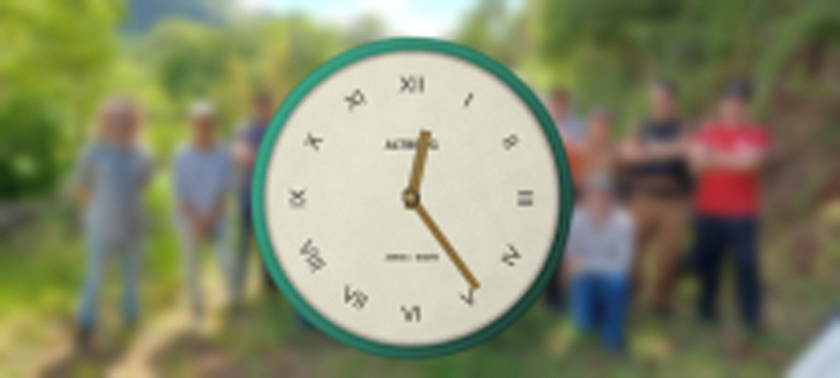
12:24
